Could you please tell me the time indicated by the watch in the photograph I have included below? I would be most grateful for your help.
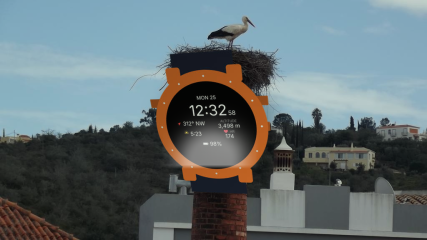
12:32
